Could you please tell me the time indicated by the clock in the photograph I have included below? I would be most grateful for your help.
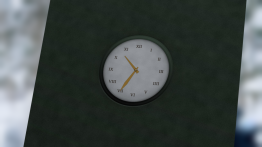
10:35
